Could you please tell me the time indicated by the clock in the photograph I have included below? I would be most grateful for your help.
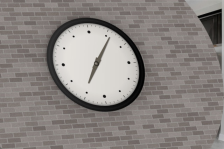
7:06
